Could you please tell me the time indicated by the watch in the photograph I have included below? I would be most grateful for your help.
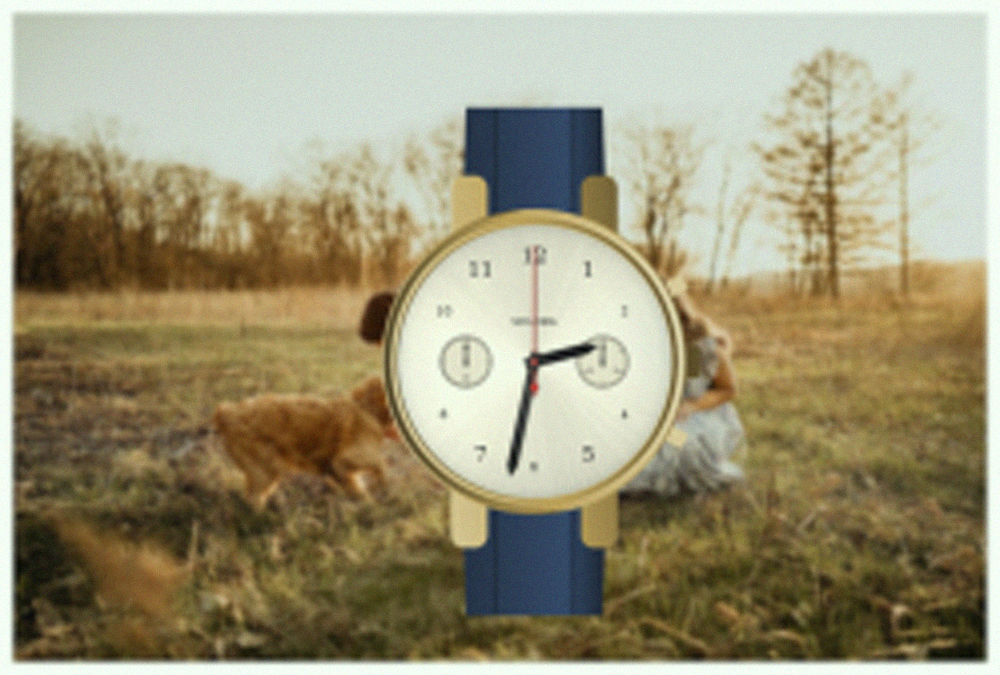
2:32
